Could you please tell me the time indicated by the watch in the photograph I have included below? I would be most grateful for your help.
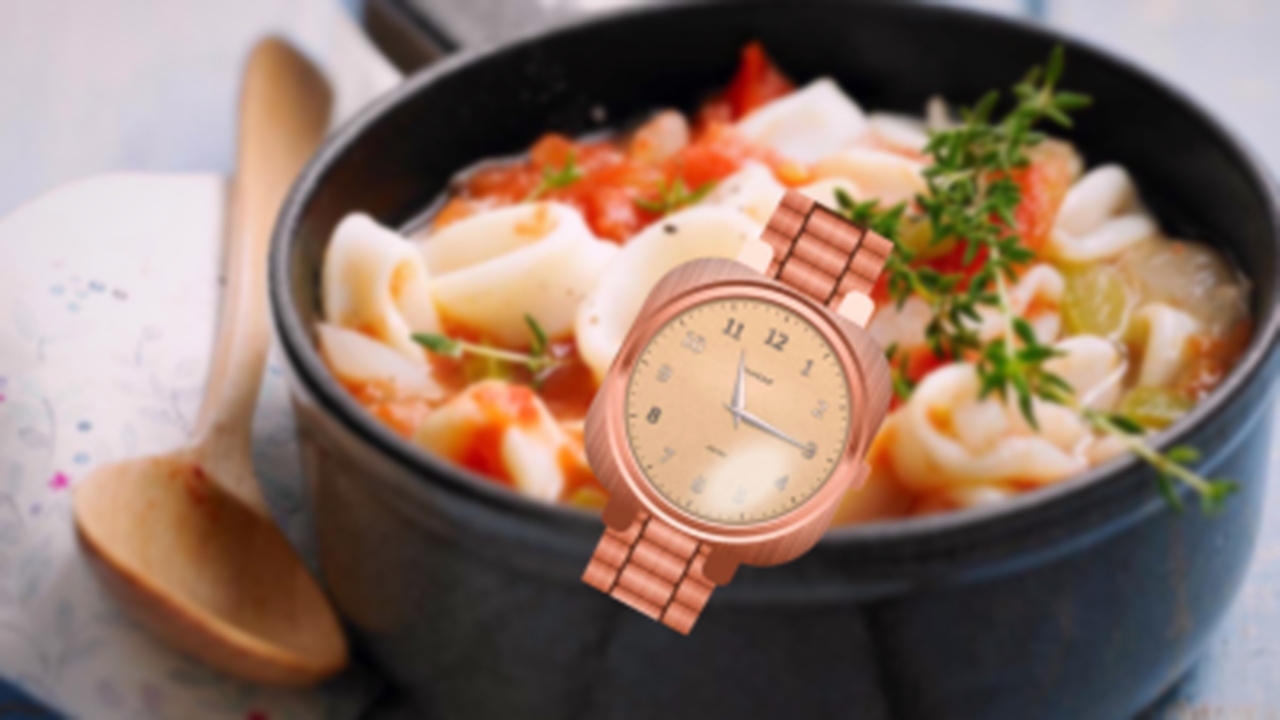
11:15
